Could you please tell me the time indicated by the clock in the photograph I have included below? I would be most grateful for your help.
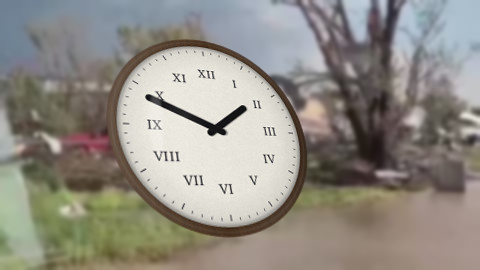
1:49
